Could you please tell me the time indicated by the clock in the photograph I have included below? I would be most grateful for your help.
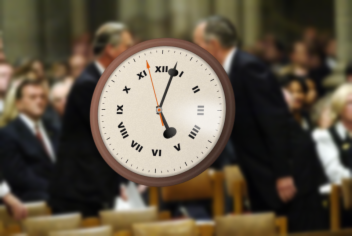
5:02:57
